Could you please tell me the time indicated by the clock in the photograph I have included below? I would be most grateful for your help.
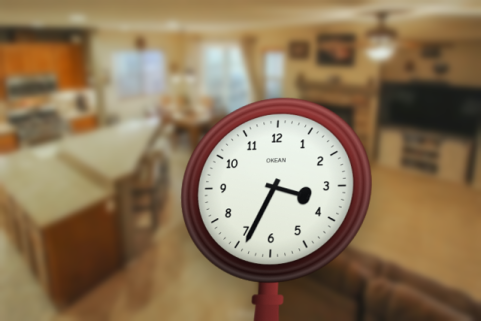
3:34
